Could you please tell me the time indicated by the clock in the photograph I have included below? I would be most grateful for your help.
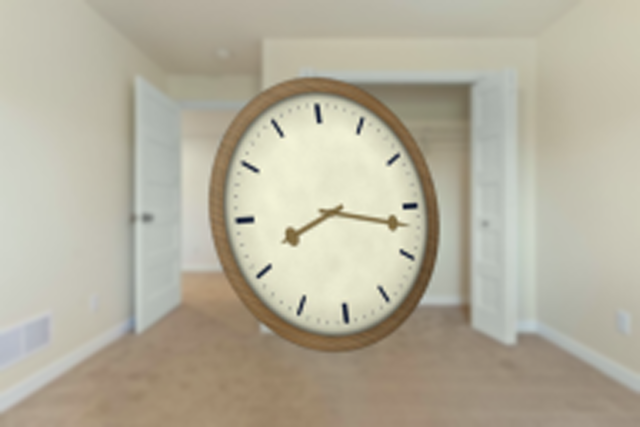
8:17
